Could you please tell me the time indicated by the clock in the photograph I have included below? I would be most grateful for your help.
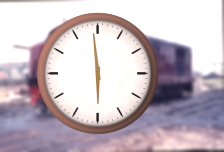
5:59
